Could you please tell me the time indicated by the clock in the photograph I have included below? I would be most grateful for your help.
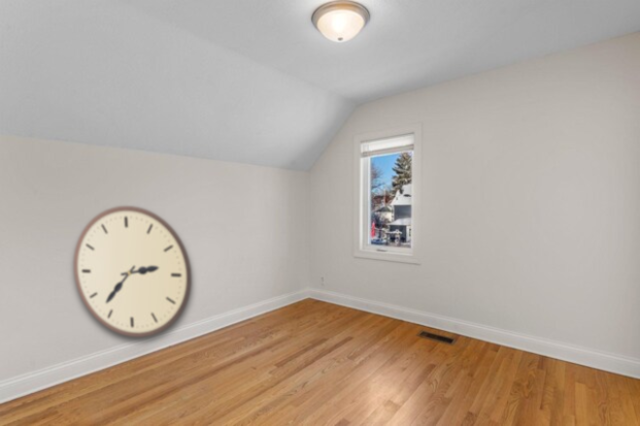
2:37
